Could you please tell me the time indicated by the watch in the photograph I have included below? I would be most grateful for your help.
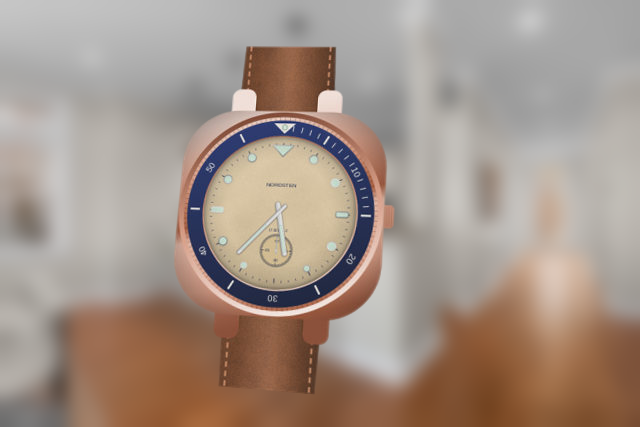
5:37
